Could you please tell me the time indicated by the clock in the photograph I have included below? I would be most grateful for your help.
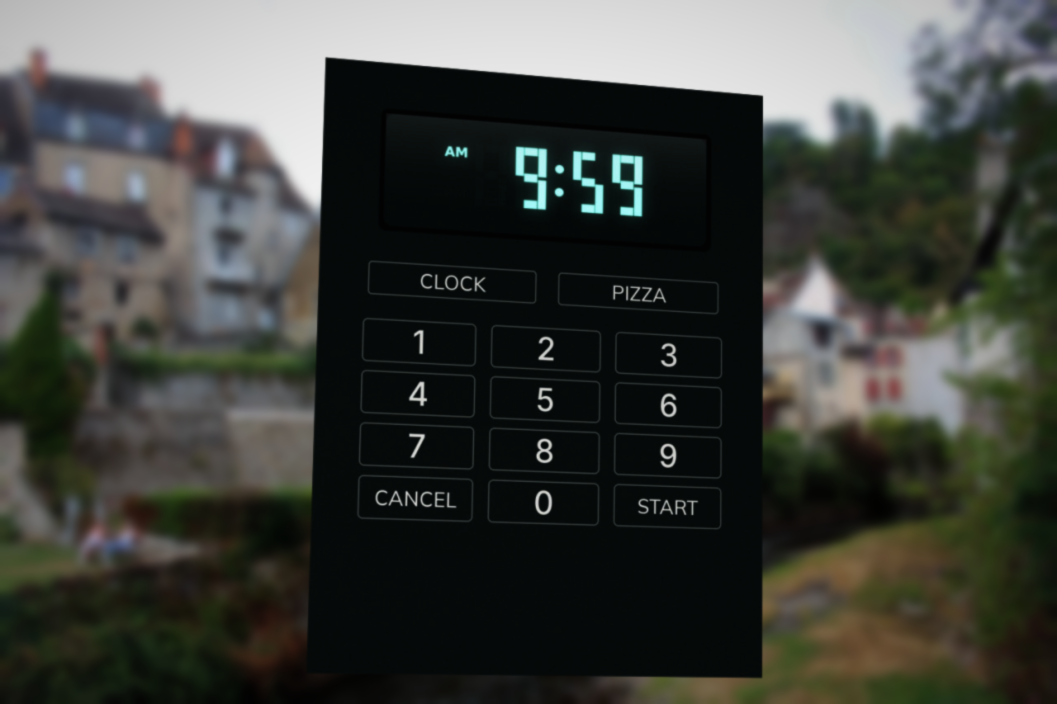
9:59
